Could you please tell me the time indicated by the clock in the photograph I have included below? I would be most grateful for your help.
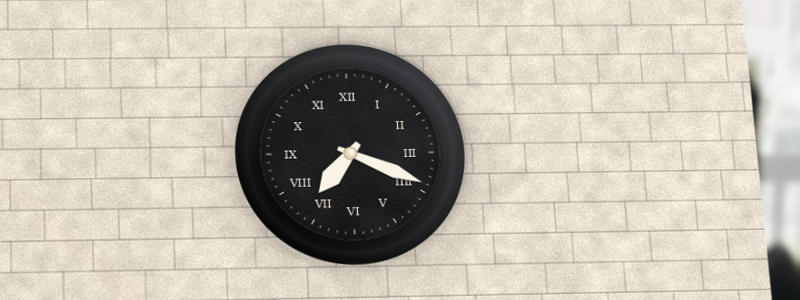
7:19
